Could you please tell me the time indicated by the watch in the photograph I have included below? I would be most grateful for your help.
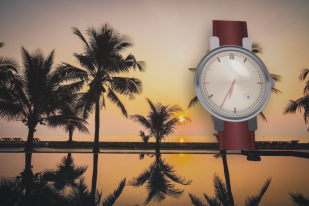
6:35
